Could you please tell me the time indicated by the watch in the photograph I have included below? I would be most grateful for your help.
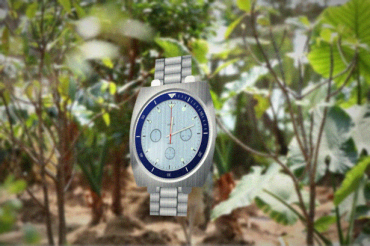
12:12
